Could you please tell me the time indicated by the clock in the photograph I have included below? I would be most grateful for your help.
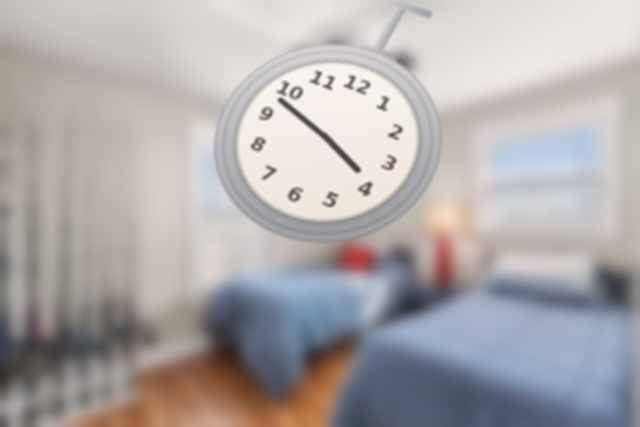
3:48
